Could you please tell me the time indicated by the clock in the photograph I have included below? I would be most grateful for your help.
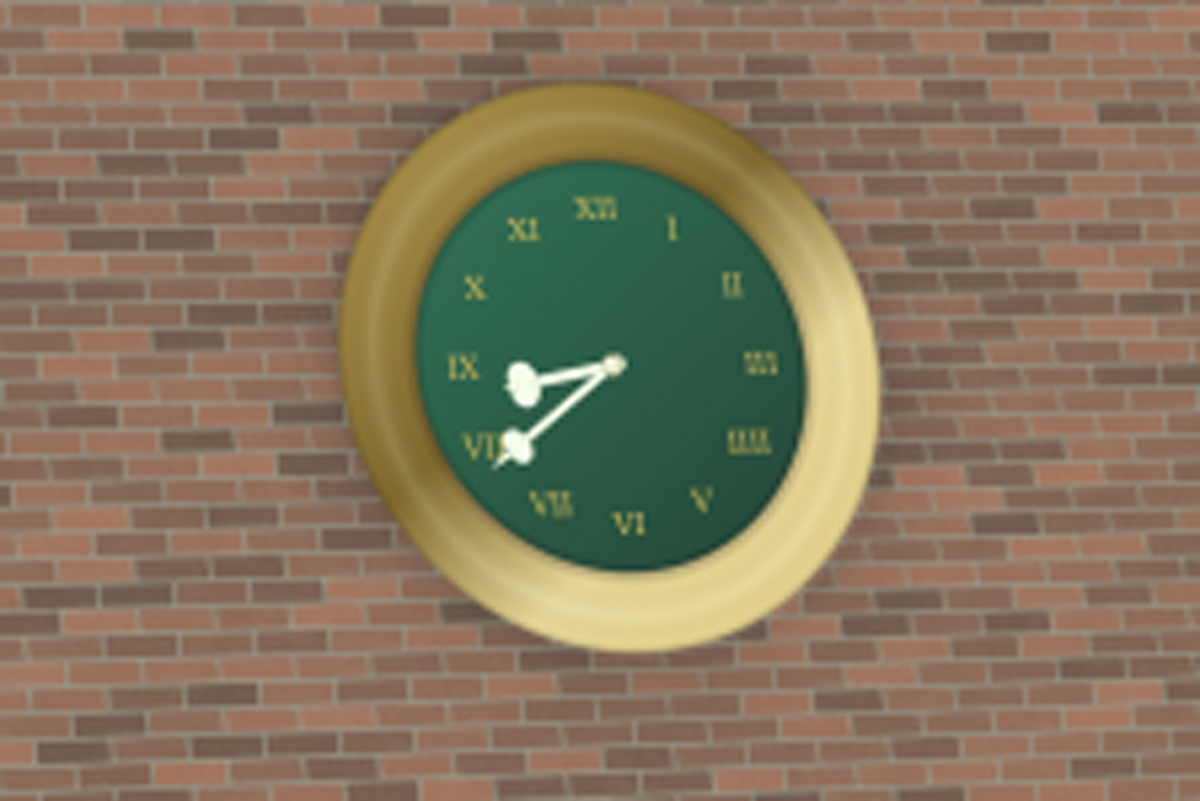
8:39
